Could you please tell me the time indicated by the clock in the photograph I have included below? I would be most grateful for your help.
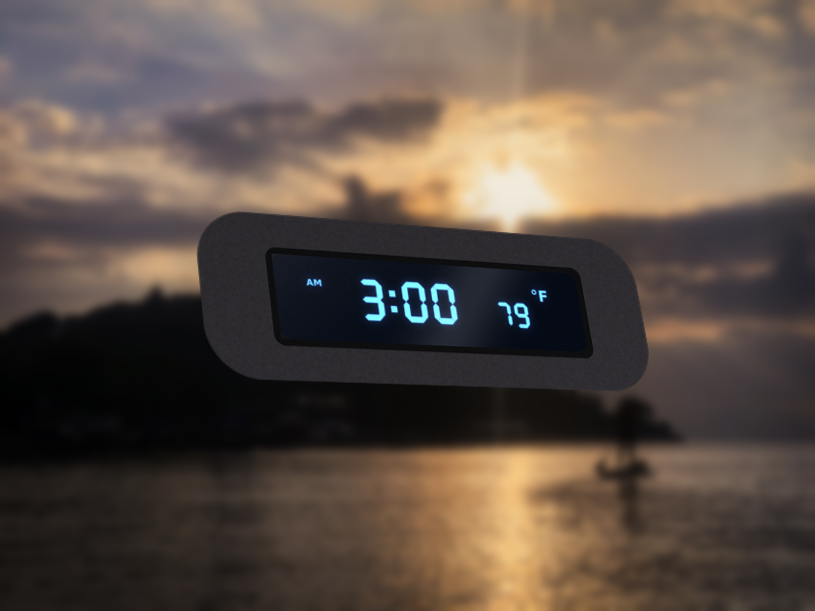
3:00
